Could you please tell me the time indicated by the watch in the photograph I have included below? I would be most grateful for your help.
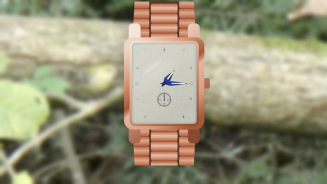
1:15
